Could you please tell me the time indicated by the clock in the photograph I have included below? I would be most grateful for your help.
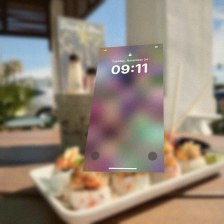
9:11
